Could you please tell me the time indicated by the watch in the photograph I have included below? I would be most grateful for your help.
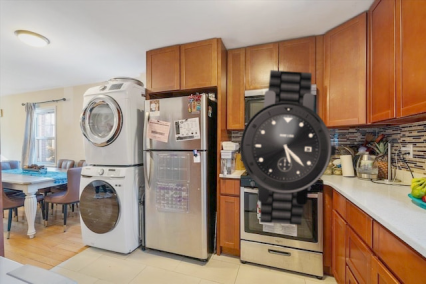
5:22
